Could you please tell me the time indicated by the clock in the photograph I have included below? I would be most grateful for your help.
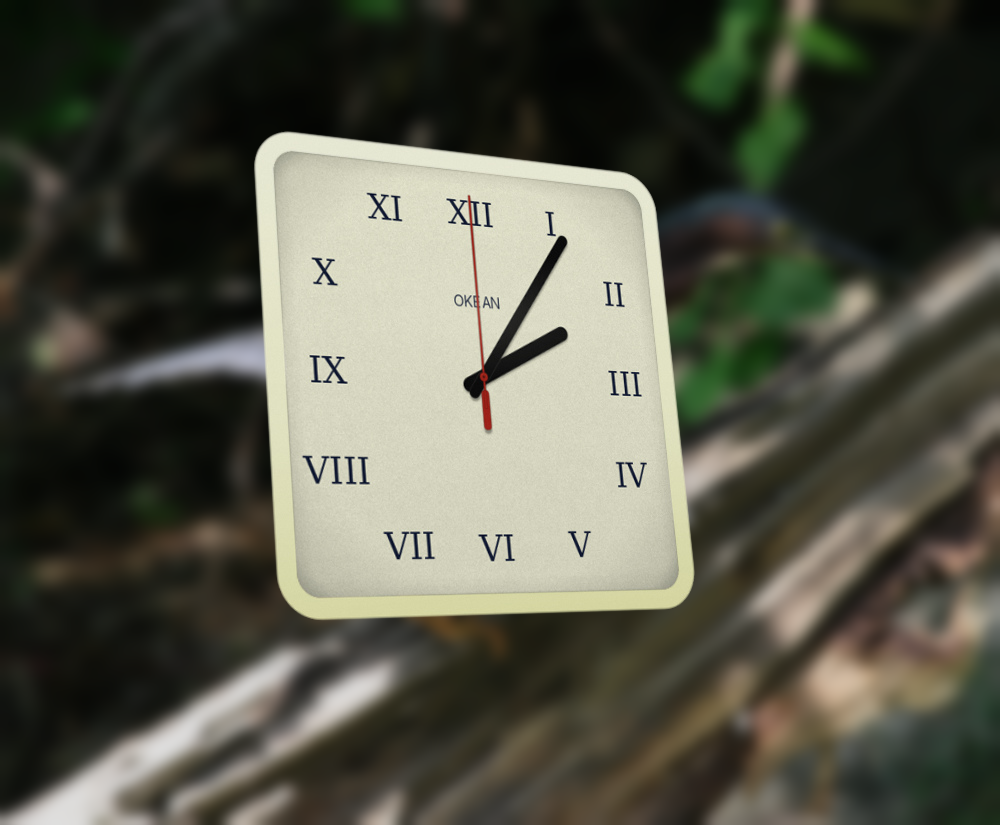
2:06:00
